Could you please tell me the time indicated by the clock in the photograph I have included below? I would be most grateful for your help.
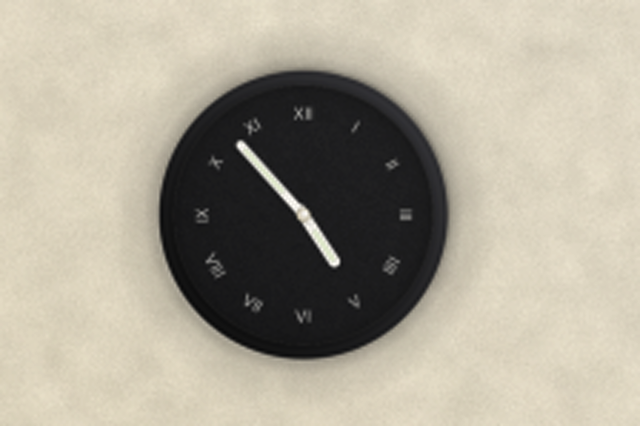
4:53
